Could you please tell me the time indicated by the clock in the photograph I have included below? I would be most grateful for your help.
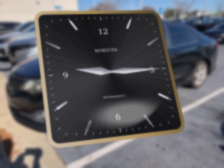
9:15
